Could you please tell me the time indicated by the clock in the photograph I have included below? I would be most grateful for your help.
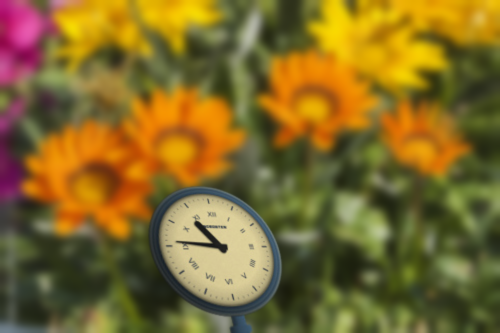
10:46
